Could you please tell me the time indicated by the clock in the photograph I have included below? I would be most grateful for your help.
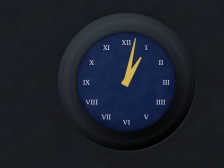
1:02
